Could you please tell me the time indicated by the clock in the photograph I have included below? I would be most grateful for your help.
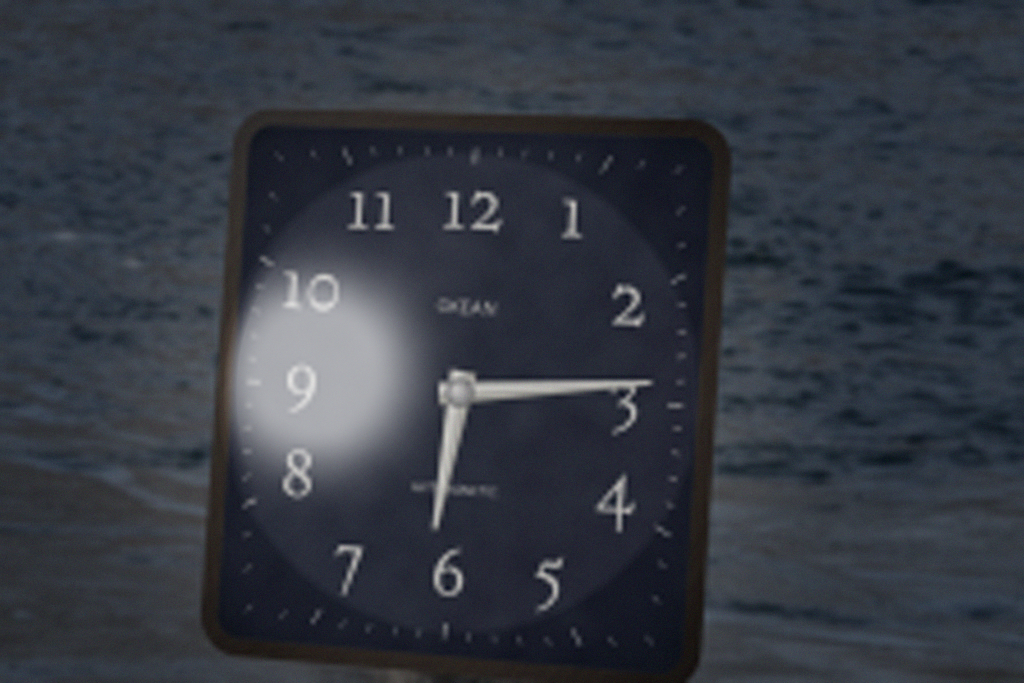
6:14
